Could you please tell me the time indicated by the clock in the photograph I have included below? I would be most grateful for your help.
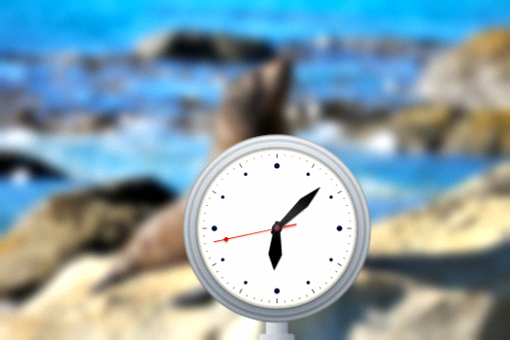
6:07:43
